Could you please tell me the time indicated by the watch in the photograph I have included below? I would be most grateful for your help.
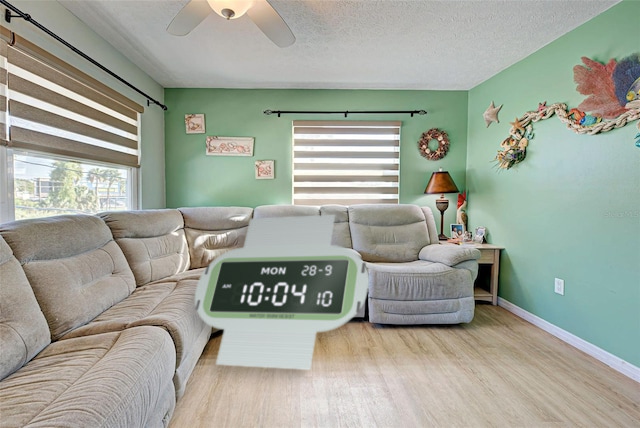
10:04:10
